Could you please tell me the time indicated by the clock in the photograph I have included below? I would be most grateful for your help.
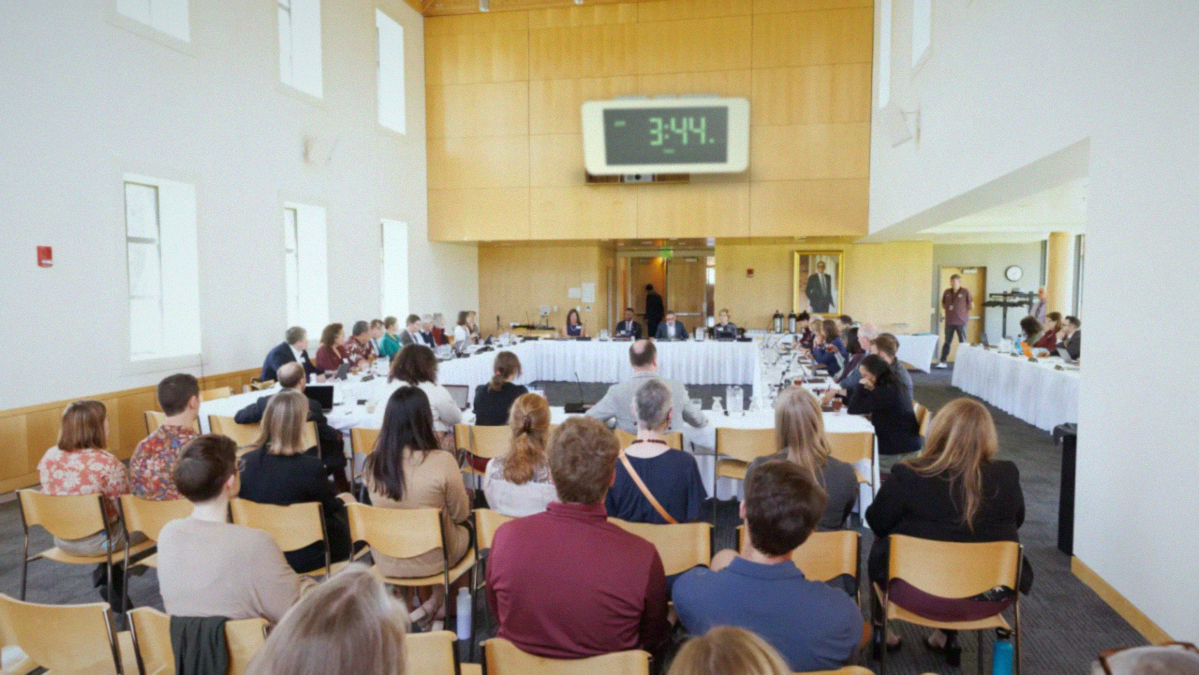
3:44
